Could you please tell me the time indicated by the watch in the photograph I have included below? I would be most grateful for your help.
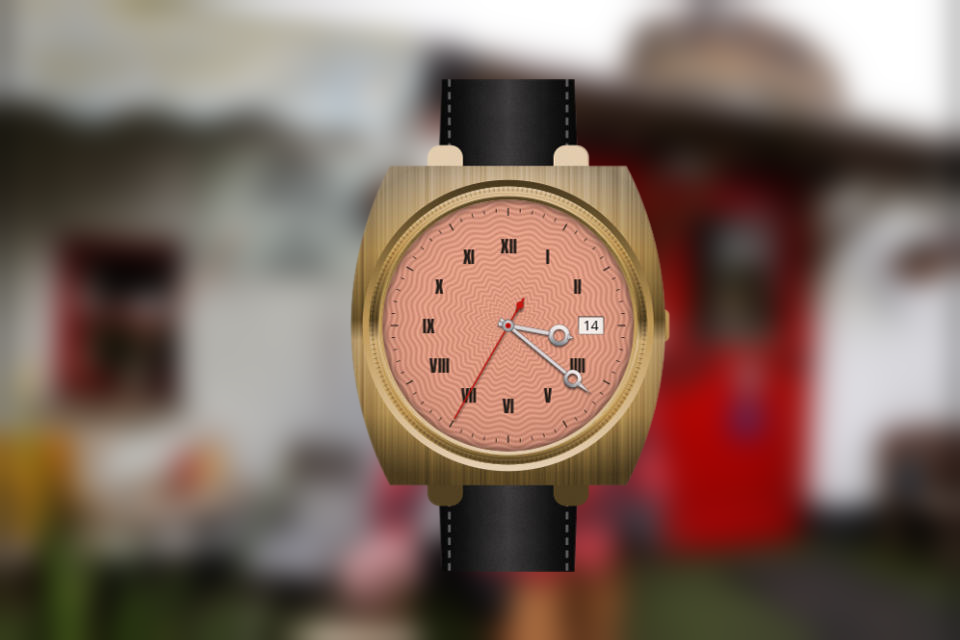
3:21:35
